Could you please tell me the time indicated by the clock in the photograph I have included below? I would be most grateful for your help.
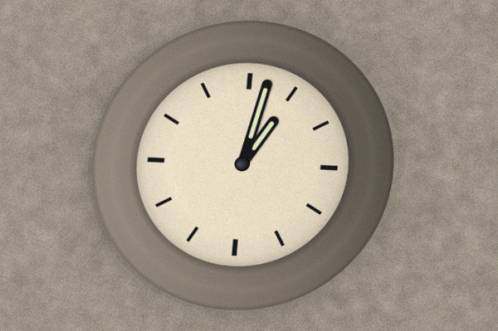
1:02
